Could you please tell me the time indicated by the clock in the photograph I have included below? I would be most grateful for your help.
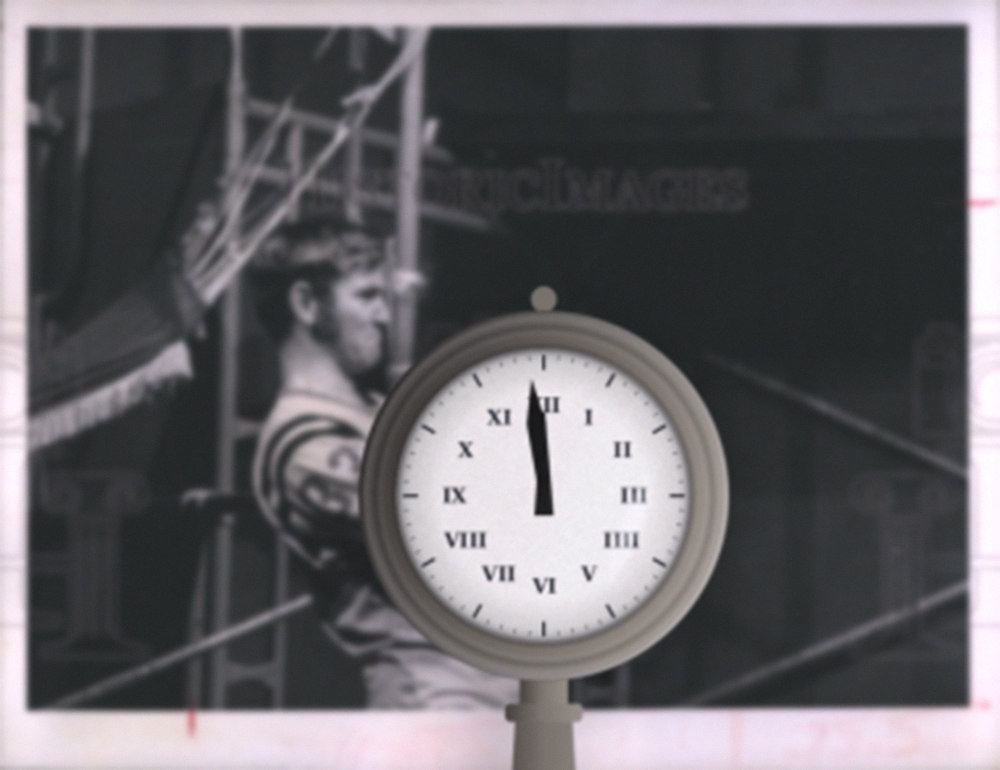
11:59
